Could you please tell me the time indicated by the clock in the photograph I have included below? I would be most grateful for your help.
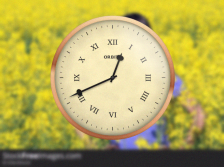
12:41
